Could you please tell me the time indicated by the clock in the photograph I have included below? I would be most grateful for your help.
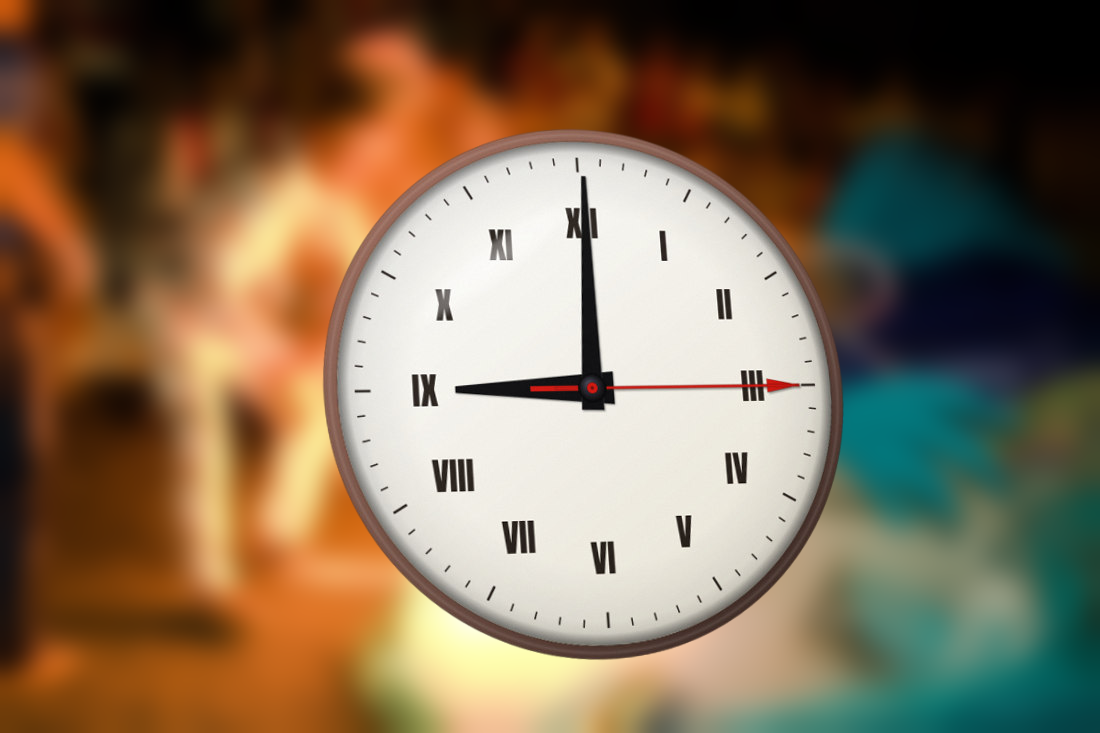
9:00:15
